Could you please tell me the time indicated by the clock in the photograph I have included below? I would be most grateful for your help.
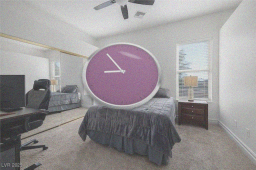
8:54
